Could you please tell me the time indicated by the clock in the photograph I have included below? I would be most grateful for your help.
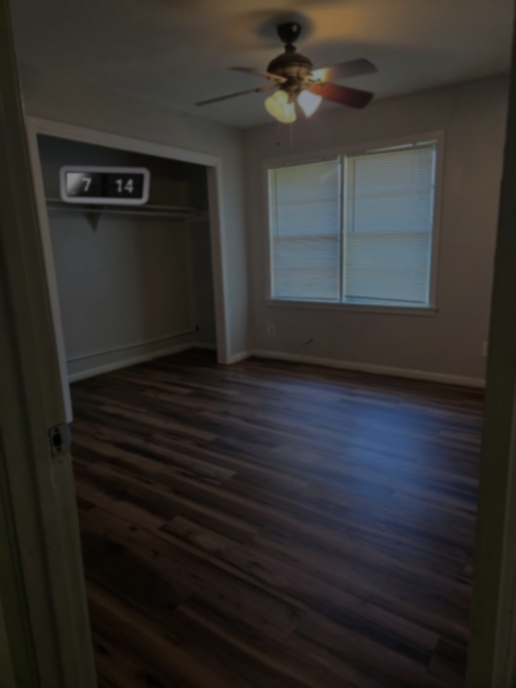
7:14
